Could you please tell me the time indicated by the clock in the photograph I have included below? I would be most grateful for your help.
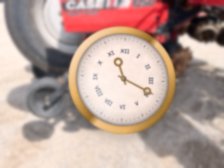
11:19
